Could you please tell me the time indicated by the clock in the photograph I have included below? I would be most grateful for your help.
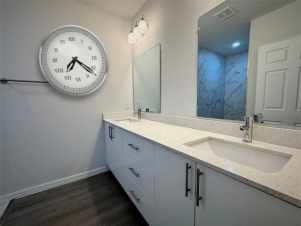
7:22
